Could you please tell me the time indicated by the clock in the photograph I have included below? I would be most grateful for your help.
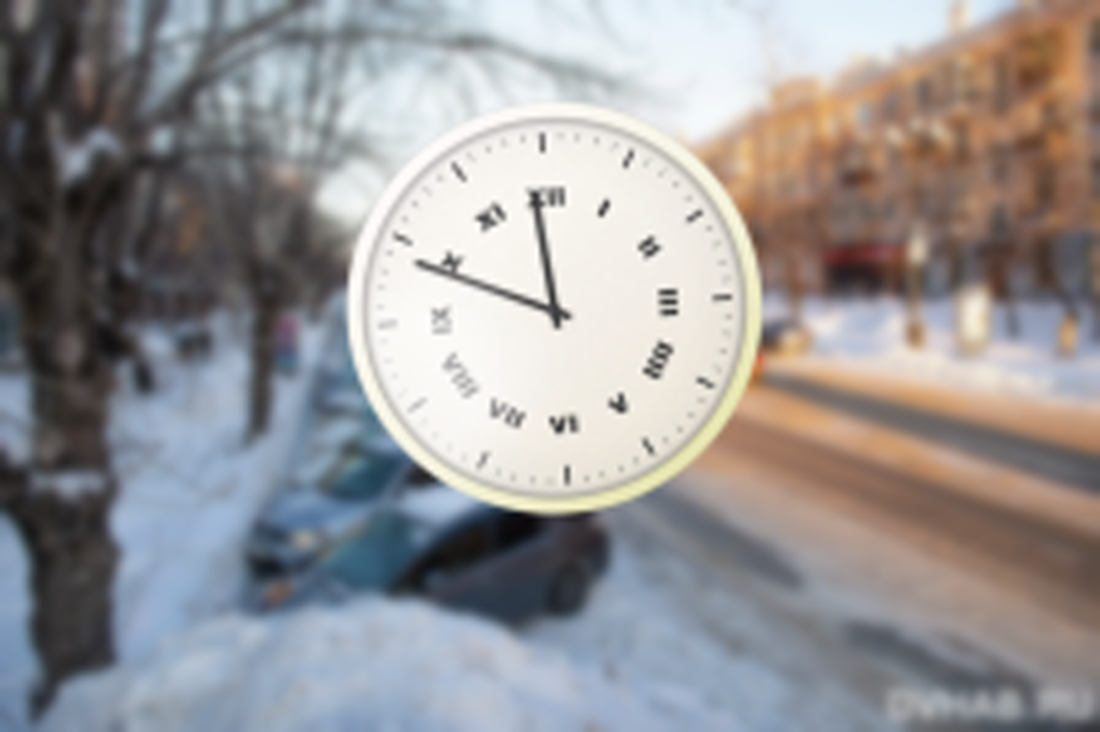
11:49
